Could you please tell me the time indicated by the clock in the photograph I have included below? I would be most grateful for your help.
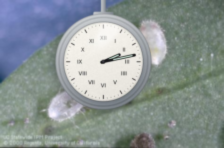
2:13
